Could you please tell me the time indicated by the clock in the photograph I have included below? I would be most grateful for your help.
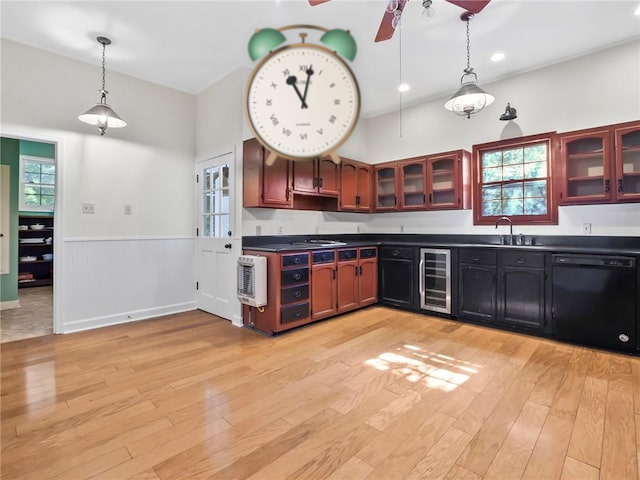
11:02
